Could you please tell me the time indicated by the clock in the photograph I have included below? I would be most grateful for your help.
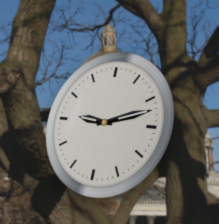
9:12
